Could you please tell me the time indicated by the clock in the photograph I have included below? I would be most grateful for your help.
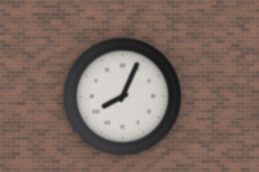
8:04
